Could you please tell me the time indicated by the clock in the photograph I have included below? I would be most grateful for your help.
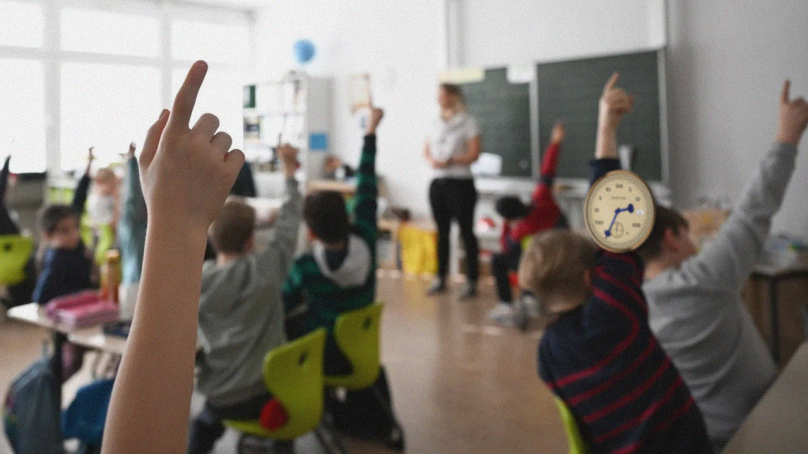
2:34
